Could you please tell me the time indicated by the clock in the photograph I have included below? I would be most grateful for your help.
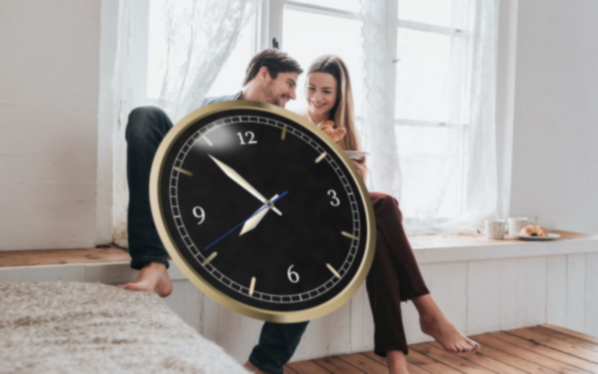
7:53:41
